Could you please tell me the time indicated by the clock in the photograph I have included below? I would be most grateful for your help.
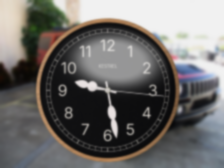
9:28:16
